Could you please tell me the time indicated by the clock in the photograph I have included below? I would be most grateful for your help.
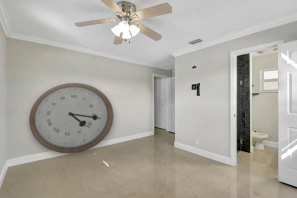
4:16
